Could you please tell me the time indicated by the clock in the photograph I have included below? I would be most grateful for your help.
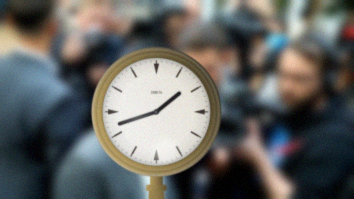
1:42
